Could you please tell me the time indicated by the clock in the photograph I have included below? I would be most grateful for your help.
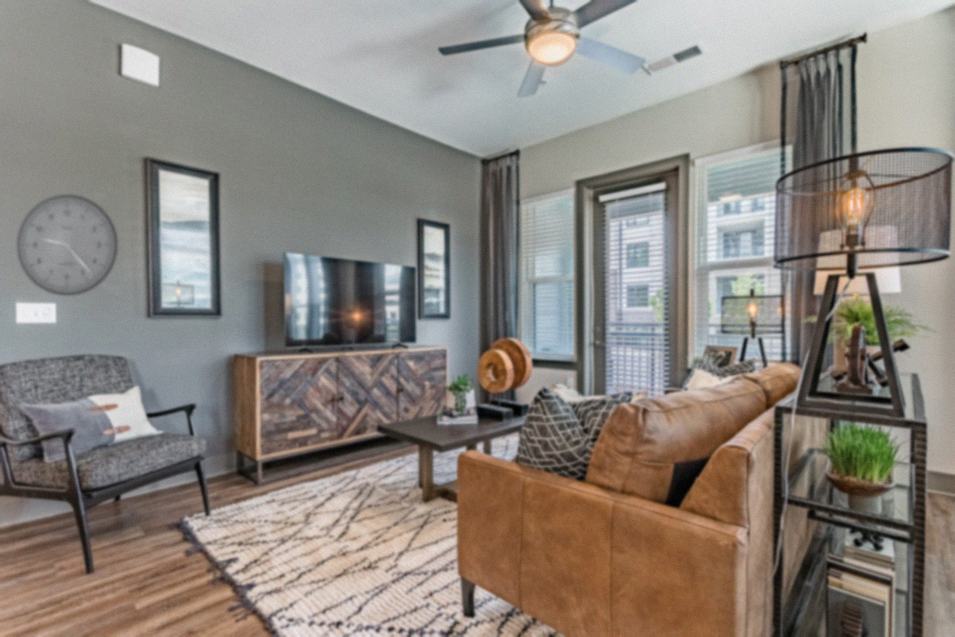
9:23
